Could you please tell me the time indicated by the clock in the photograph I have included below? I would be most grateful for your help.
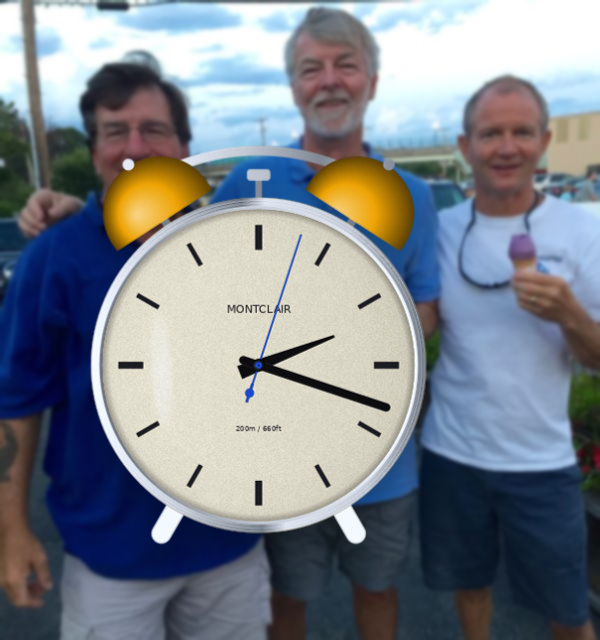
2:18:03
